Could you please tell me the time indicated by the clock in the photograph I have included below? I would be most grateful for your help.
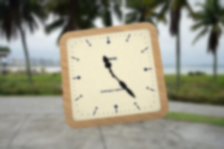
11:24
